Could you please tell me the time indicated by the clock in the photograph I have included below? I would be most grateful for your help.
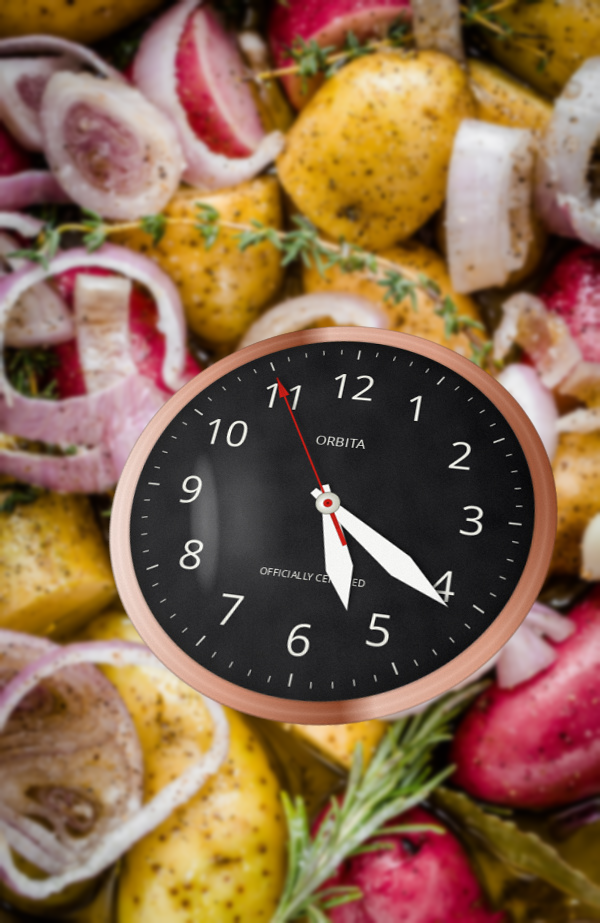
5:20:55
